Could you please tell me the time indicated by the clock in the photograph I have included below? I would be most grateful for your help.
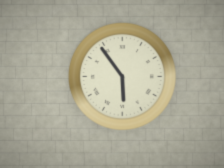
5:54
